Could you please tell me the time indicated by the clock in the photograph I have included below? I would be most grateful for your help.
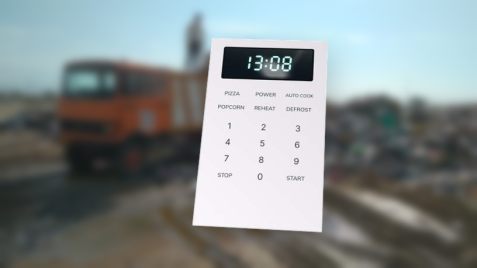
13:08
